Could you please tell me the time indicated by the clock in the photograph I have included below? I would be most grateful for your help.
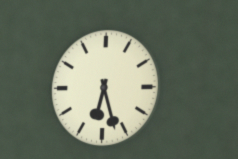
6:27
